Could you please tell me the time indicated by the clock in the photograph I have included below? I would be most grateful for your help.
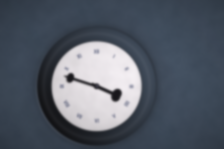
3:48
